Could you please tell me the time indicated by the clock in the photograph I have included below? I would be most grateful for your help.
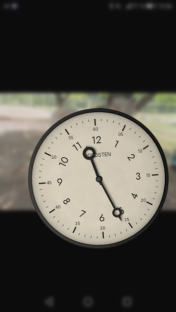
11:26
